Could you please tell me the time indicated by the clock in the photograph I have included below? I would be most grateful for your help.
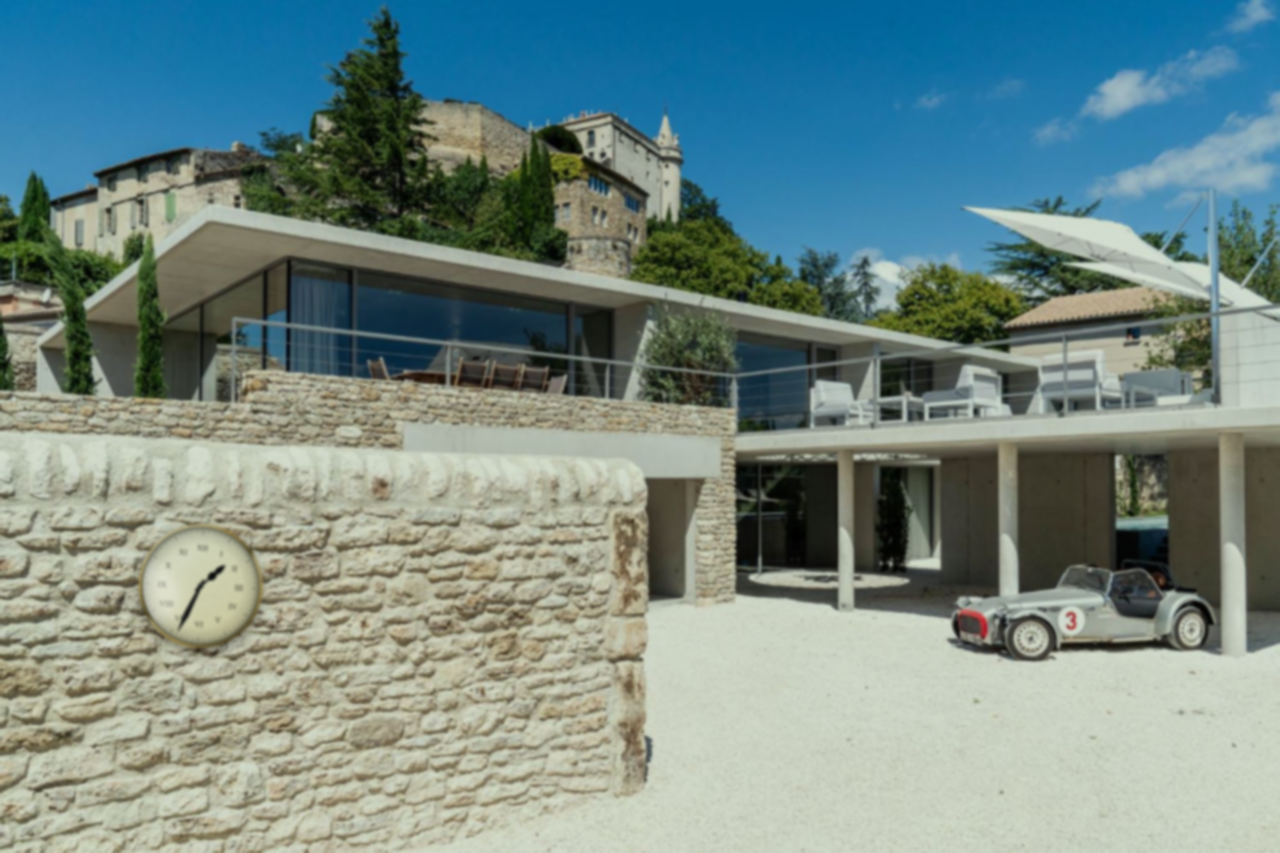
1:34
